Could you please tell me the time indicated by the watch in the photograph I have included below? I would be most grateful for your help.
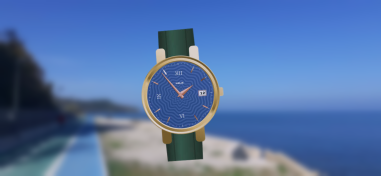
1:54
